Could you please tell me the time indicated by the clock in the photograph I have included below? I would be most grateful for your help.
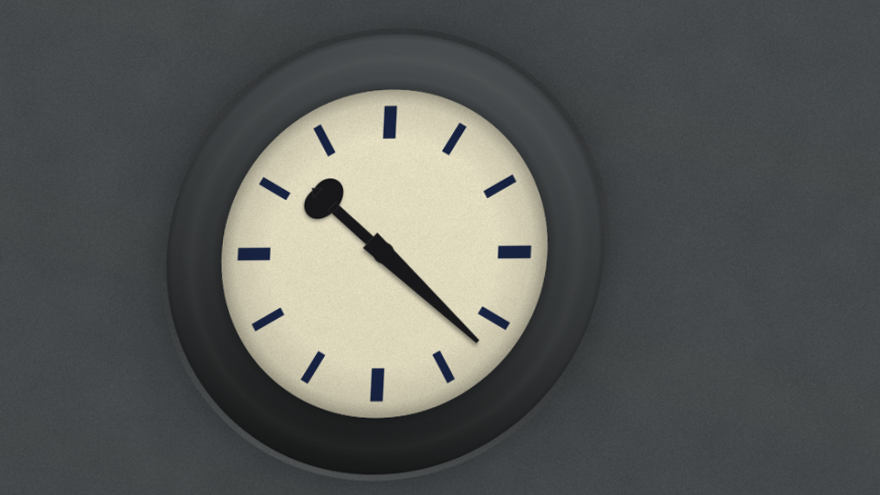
10:22
